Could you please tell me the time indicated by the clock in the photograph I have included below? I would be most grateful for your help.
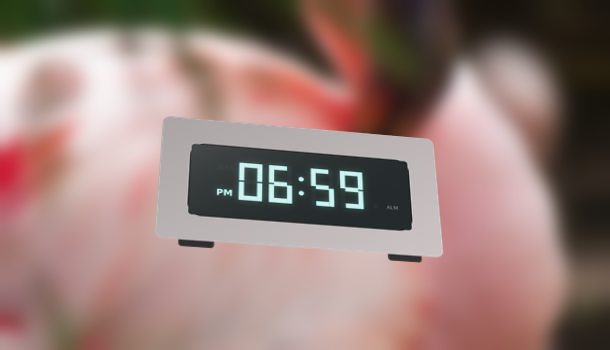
6:59
